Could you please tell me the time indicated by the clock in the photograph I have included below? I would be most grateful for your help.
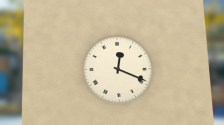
12:19
